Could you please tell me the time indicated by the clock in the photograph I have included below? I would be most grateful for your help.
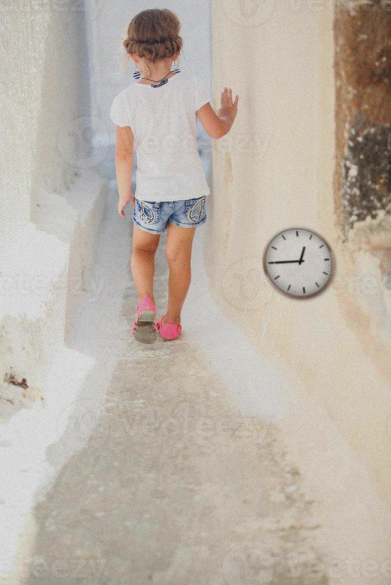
12:45
